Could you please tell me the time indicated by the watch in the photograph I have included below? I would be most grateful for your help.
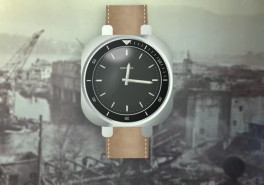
12:16
